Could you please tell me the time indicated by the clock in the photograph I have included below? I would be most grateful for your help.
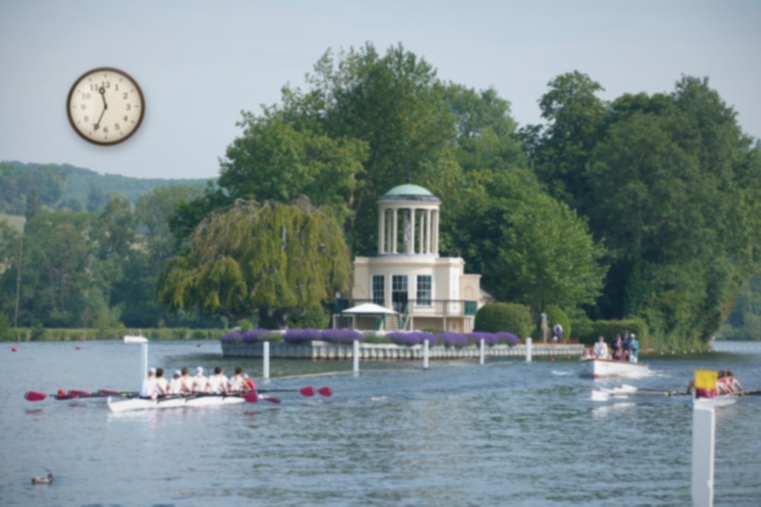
11:34
